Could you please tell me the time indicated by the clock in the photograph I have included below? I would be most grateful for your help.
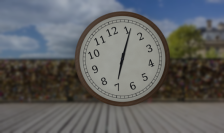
7:06
